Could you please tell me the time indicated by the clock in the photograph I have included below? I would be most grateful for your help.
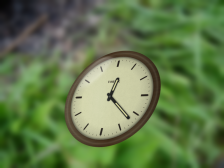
12:22
